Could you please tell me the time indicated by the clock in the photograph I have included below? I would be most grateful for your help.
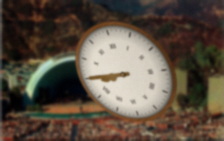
8:45
